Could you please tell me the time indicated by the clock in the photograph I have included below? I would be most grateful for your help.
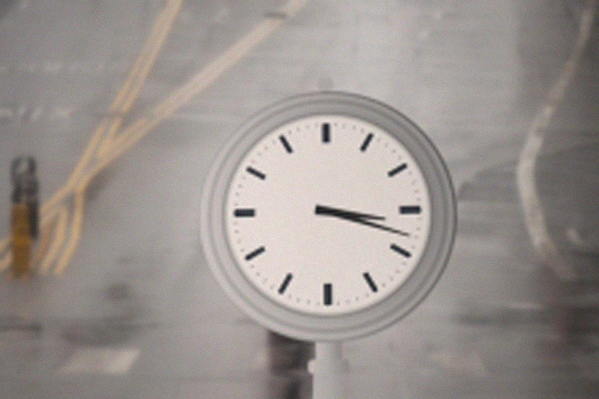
3:18
